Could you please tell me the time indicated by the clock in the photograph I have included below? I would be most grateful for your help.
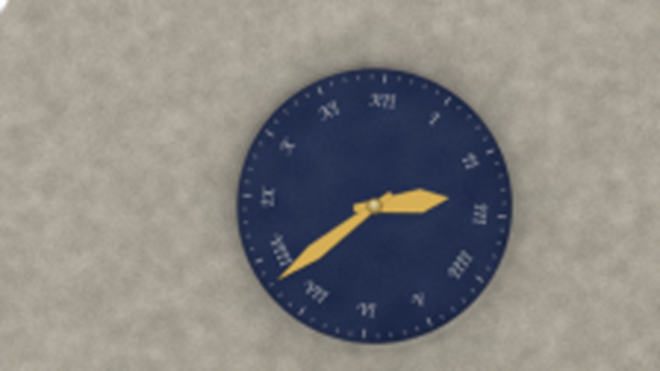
2:38
